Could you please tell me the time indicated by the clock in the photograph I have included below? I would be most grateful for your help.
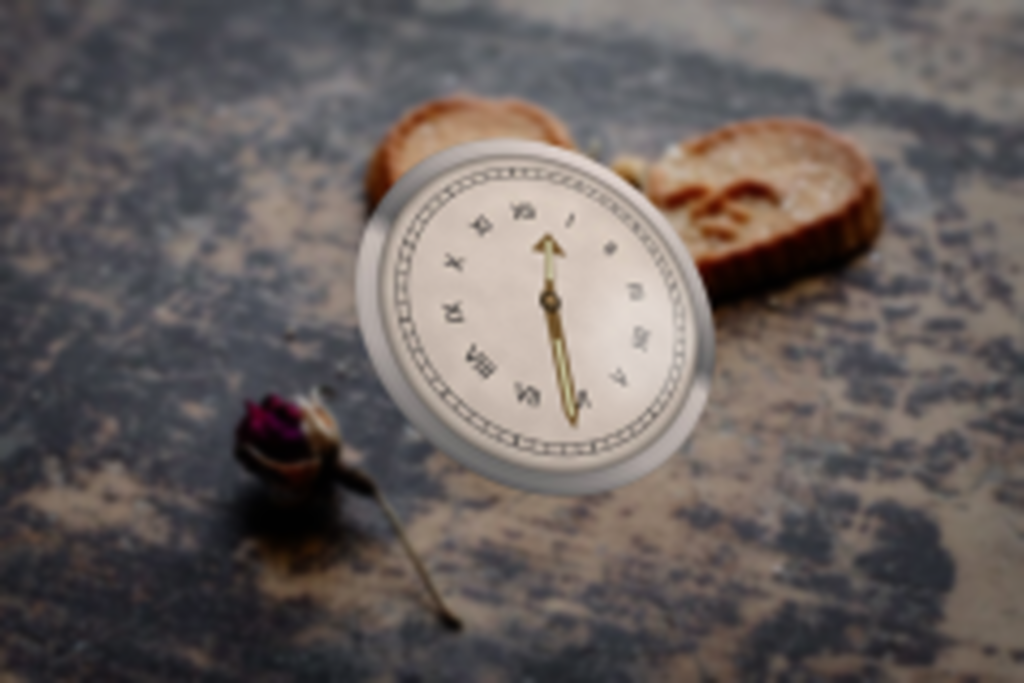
12:31
